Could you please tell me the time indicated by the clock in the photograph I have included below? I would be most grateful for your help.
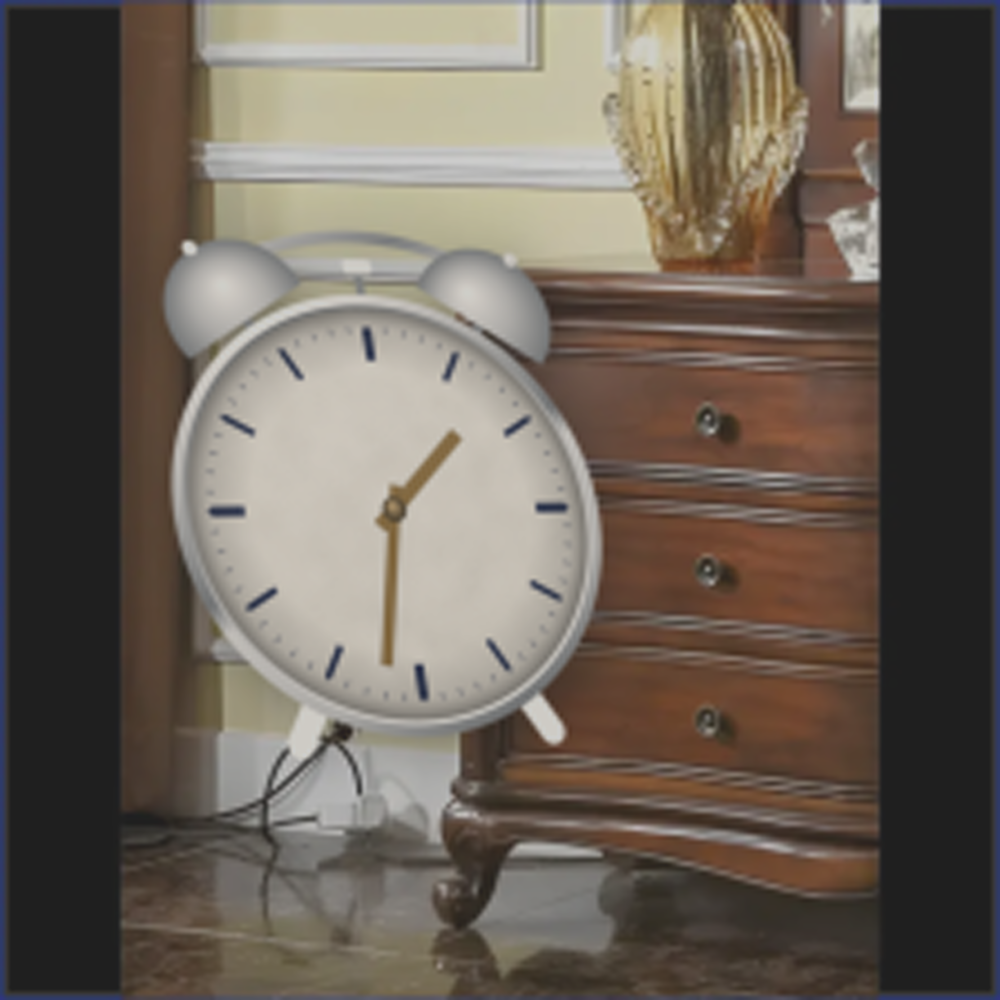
1:32
